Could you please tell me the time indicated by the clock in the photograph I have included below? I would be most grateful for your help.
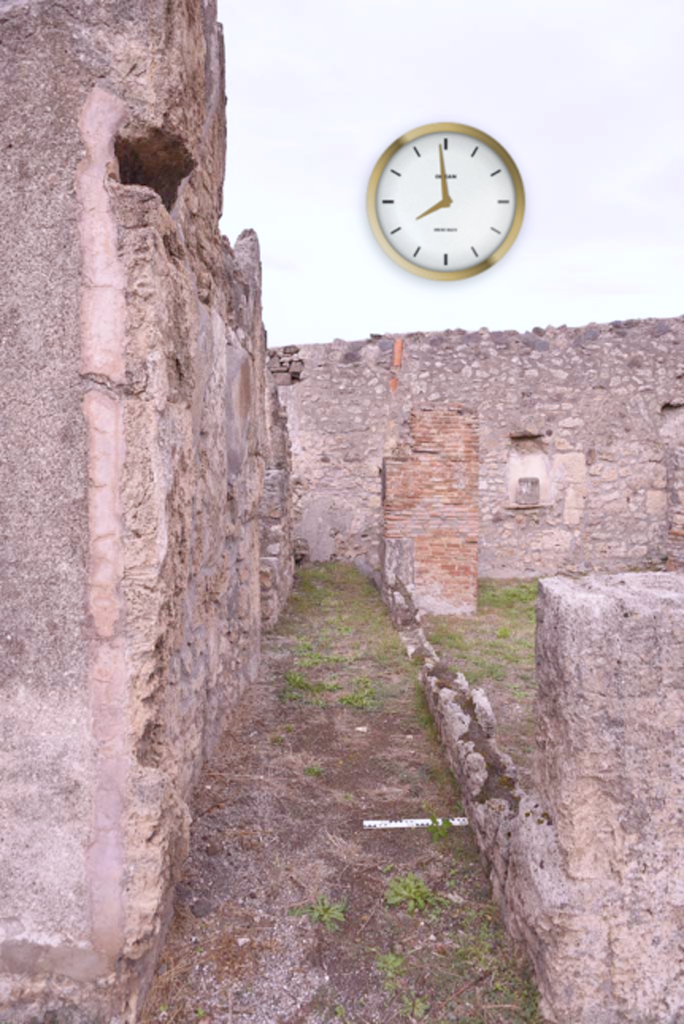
7:59
